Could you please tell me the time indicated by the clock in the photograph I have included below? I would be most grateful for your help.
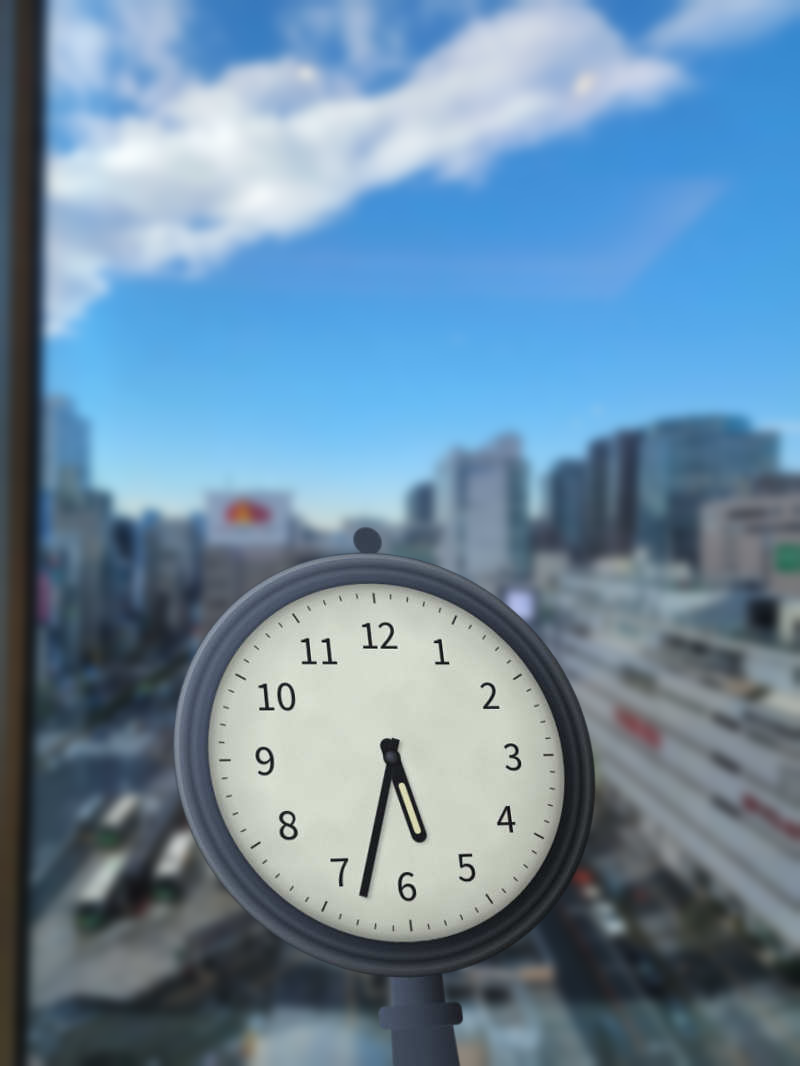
5:33
